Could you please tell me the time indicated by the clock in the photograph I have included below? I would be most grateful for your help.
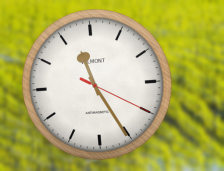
11:25:20
